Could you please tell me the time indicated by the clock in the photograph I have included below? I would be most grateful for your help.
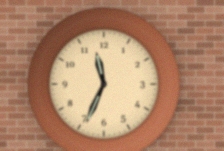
11:34
